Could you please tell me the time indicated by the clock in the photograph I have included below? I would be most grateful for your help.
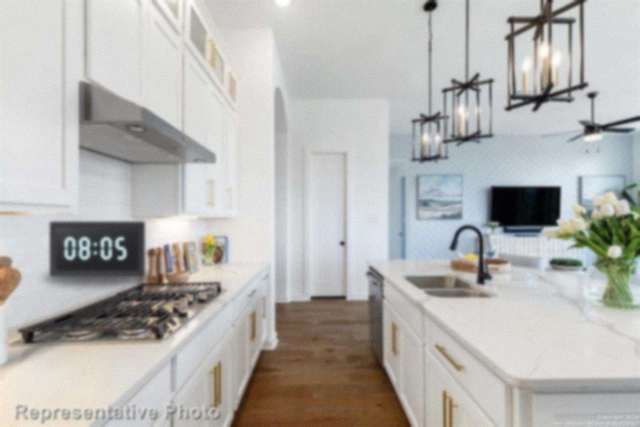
8:05
